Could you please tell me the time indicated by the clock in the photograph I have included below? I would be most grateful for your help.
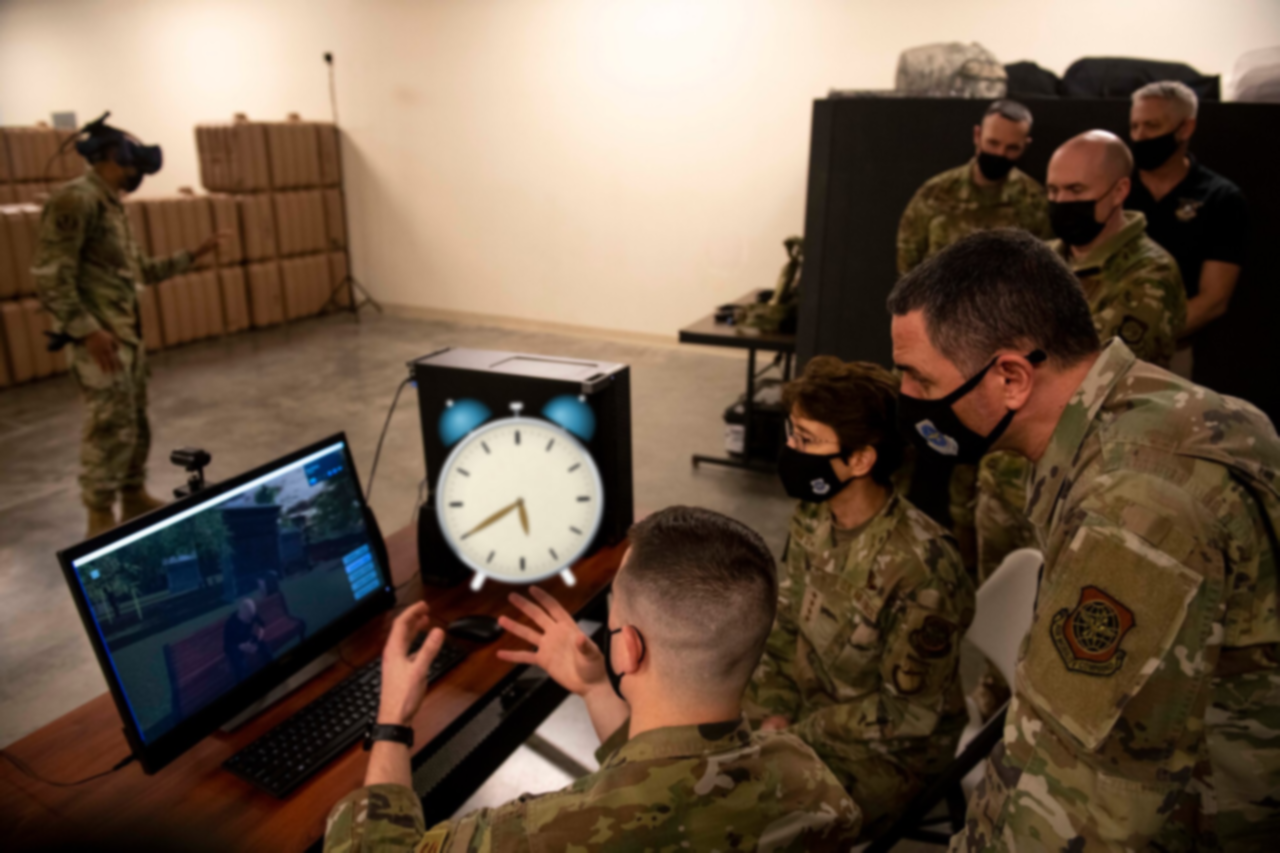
5:40
